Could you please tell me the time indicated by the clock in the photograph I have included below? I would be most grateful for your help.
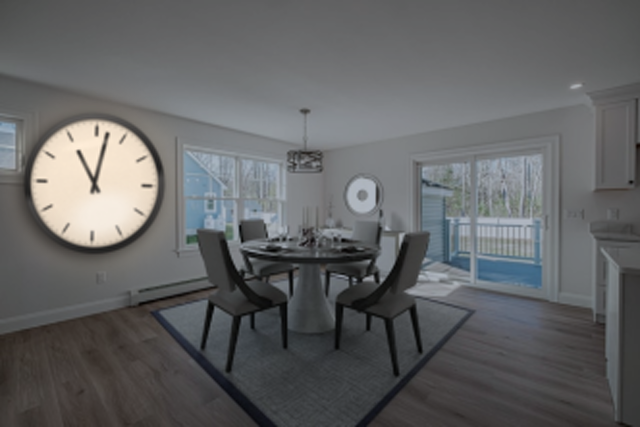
11:02
